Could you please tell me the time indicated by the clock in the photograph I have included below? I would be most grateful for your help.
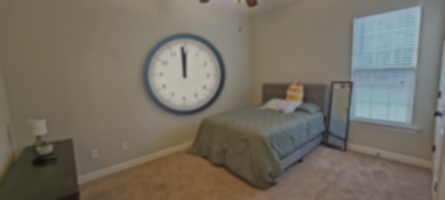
11:59
